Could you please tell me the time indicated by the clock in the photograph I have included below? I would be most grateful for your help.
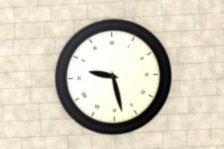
9:28
